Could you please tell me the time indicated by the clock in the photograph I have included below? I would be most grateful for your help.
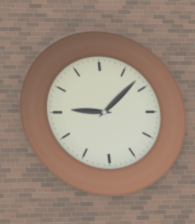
9:08
